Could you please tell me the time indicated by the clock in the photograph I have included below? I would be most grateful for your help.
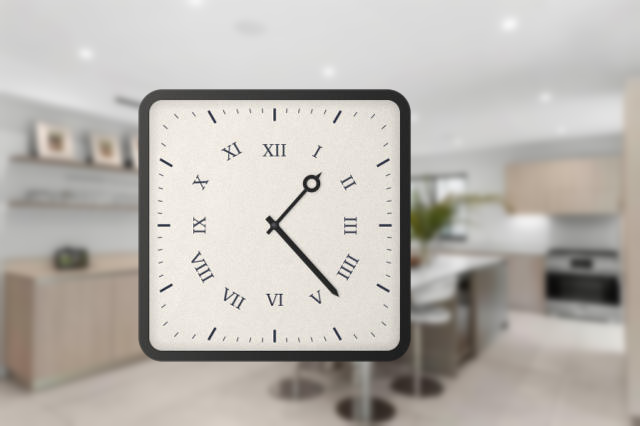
1:23
